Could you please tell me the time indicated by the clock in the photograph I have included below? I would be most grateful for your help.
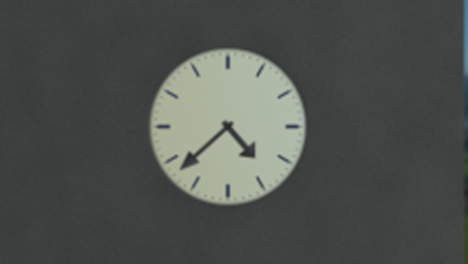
4:38
